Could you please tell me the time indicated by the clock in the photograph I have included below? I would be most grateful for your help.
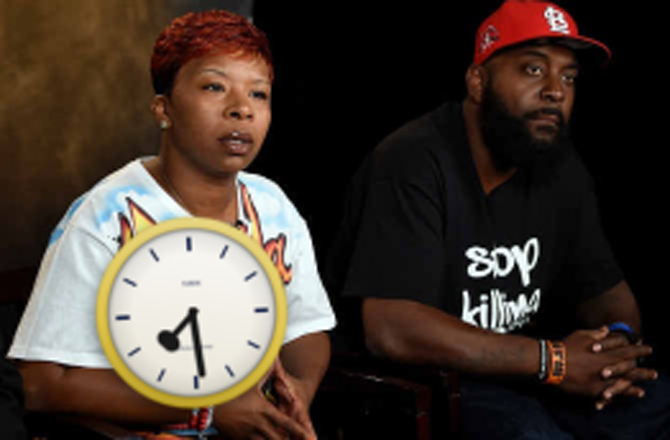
7:29
